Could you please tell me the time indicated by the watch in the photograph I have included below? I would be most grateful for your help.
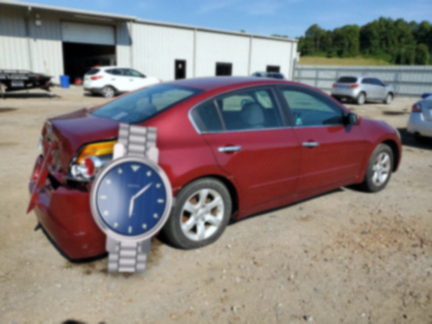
6:08
